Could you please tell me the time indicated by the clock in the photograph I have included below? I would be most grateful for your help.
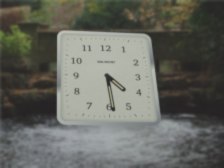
4:29
